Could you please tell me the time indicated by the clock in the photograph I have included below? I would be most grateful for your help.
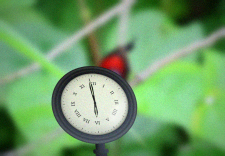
5:59
